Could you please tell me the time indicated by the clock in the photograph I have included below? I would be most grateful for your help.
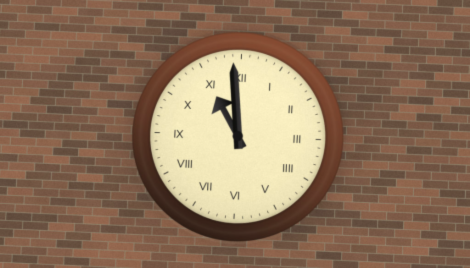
10:59
